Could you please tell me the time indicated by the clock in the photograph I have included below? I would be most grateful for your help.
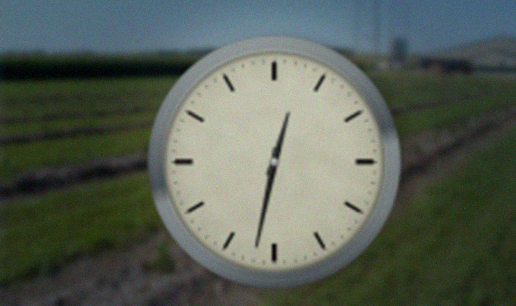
12:32
